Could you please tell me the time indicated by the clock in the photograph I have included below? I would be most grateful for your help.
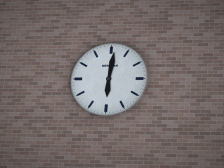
6:01
